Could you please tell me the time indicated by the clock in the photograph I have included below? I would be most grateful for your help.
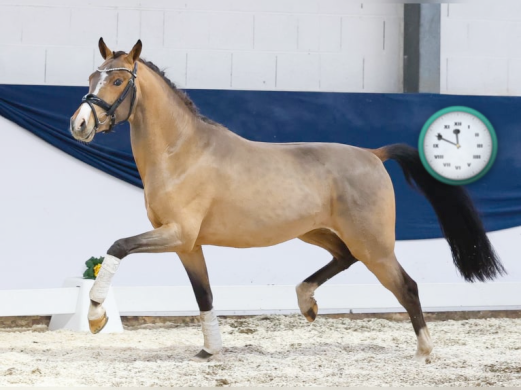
11:49
